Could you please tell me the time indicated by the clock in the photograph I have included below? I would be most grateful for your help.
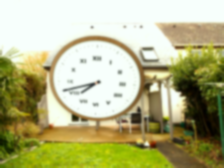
7:42
